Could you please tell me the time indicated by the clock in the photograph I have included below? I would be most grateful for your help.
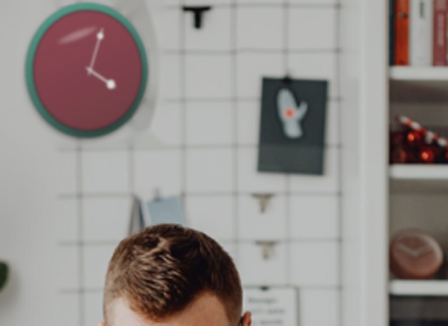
4:03
